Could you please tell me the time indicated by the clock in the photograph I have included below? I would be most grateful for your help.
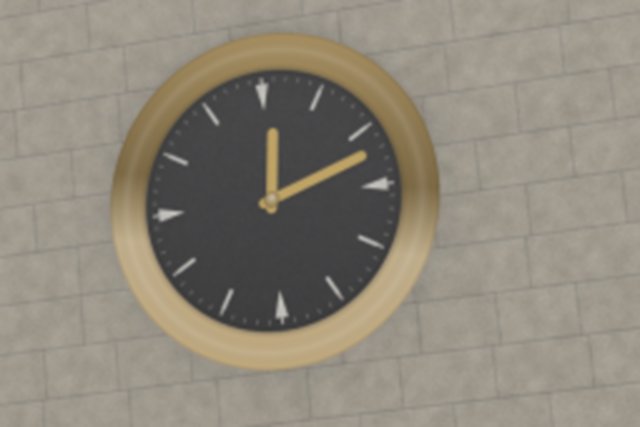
12:12
